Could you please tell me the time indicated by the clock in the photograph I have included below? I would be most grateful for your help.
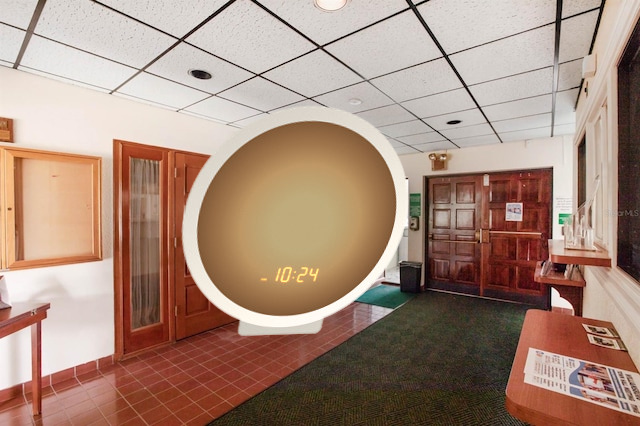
10:24
